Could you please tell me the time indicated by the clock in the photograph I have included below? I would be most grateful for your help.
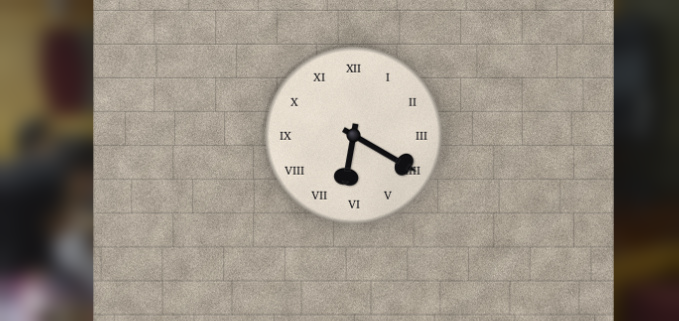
6:20
